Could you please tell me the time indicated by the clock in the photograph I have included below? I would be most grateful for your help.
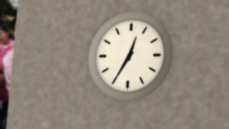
12:35
